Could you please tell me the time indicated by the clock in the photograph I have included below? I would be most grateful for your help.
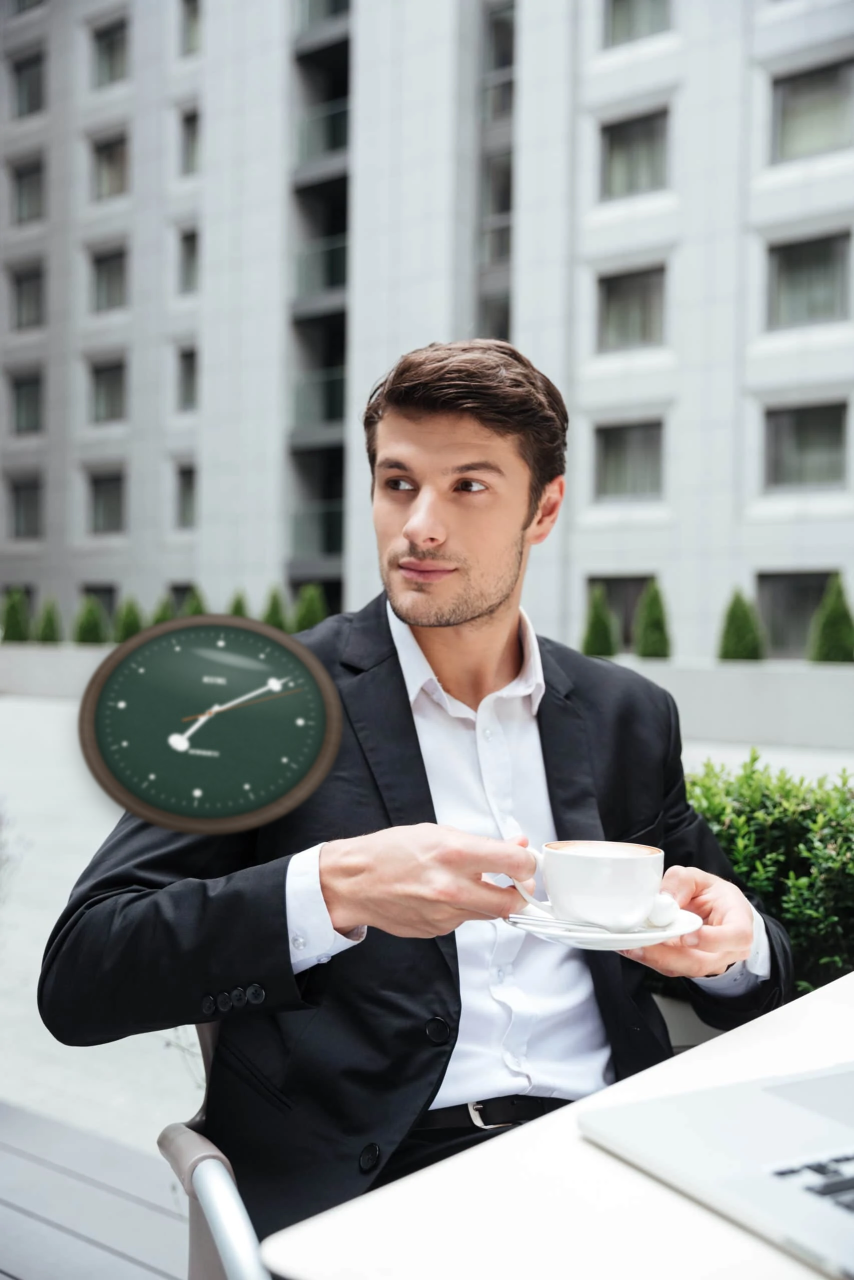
7:09:11
